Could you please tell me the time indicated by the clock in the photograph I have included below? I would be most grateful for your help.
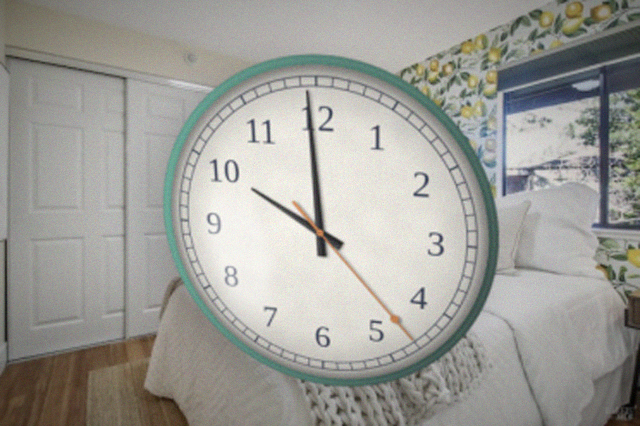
9:59:23
